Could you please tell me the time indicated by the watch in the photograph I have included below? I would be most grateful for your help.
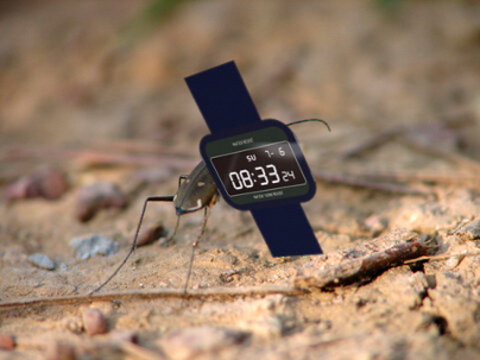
8:33:24
